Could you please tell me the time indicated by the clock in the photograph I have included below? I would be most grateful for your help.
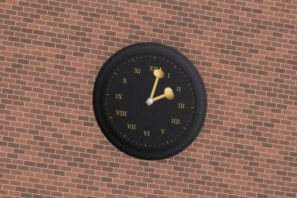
2:02
